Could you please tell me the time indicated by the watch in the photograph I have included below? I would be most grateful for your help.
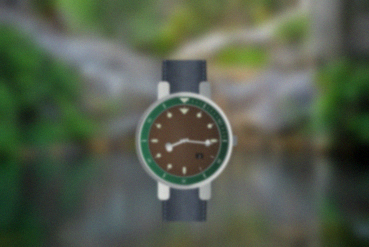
8:16
